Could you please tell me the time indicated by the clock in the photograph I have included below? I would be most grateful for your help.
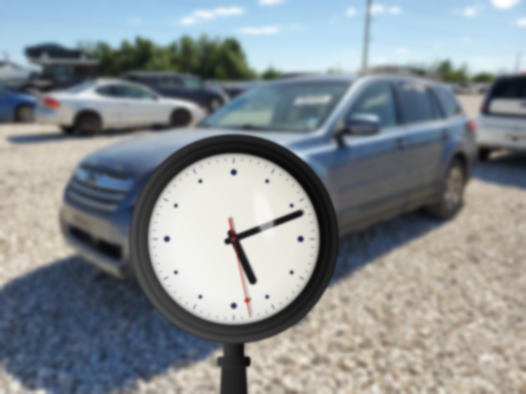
5:11:28
